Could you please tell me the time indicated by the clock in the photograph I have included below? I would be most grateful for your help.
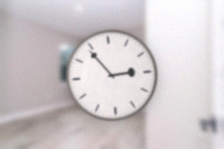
2:54
